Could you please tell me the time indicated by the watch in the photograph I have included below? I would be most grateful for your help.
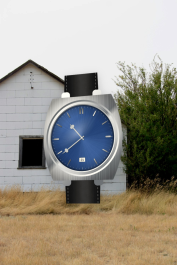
10:39
